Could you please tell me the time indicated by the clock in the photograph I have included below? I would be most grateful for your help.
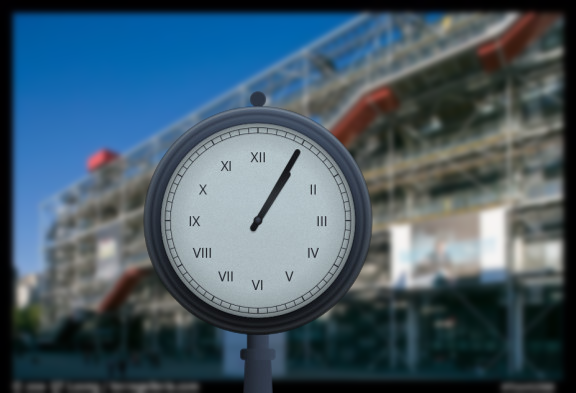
1:05
